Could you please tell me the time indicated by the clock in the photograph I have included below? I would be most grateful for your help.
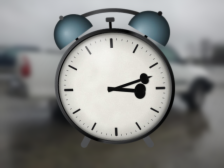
3:12
